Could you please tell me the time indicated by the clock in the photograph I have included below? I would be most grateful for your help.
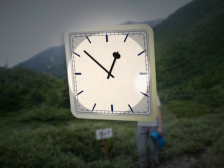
12:52
